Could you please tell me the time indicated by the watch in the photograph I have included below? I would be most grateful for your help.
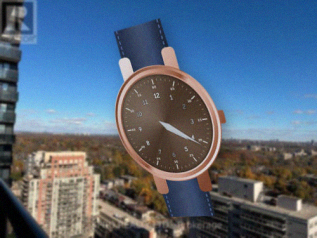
4:21
